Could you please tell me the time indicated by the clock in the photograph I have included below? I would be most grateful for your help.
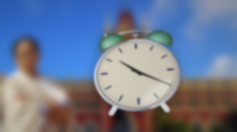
10:20
